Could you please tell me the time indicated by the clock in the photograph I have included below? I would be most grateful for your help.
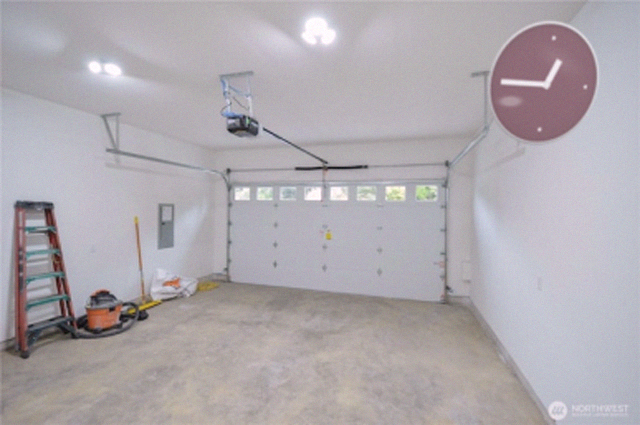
12:45
